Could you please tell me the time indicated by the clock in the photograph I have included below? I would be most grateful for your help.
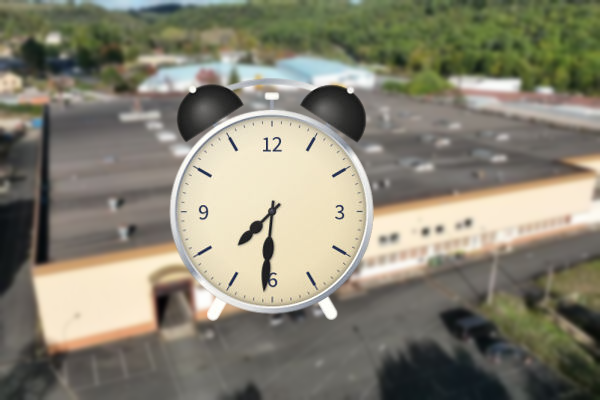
7:31
